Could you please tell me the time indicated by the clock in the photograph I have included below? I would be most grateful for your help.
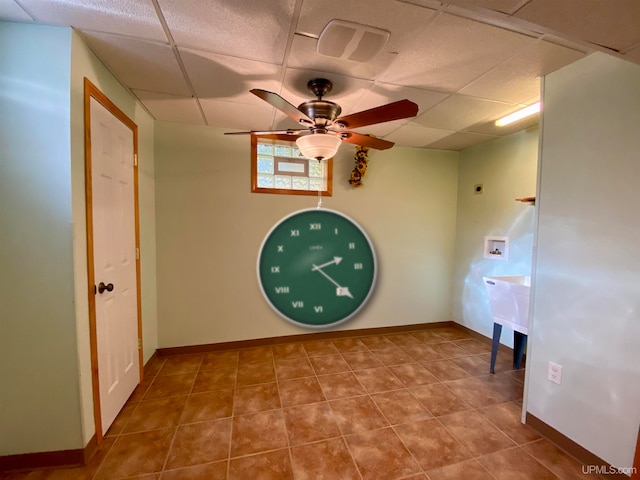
2:22
